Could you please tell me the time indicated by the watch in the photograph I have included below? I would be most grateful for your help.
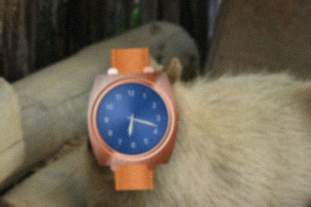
6:18
